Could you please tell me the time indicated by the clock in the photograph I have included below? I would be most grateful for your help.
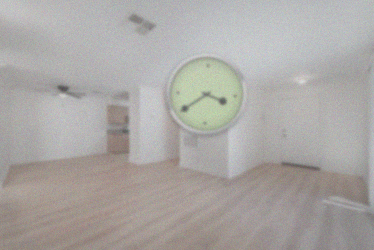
3:39
